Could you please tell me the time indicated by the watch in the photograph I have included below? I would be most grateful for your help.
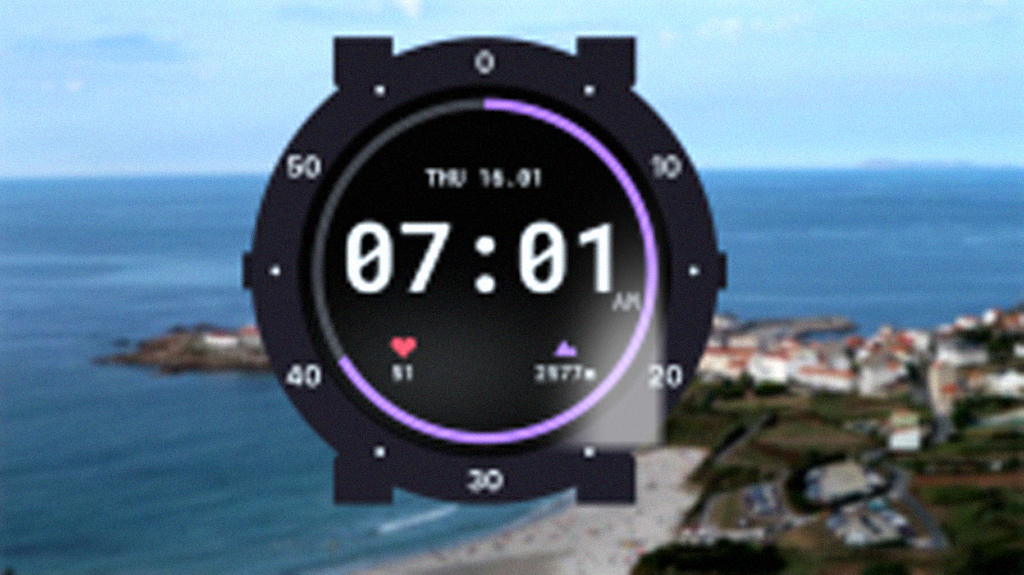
7:01
